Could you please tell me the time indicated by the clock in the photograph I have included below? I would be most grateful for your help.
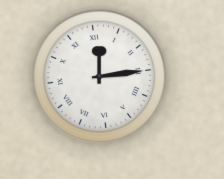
12:15
